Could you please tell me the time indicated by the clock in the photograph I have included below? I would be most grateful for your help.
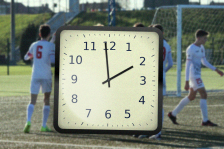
1:59
